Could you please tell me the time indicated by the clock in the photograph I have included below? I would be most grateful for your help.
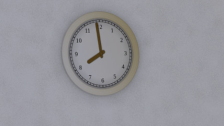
7:59
